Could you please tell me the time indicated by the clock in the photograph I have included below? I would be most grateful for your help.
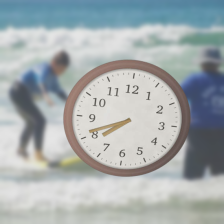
7:41
